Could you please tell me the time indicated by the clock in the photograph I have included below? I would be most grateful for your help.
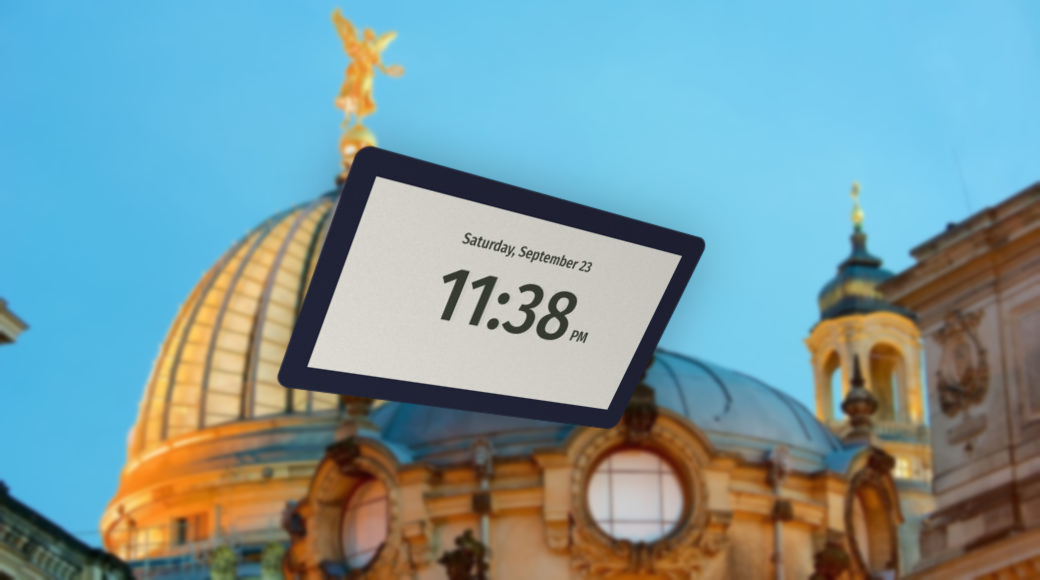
11:38
